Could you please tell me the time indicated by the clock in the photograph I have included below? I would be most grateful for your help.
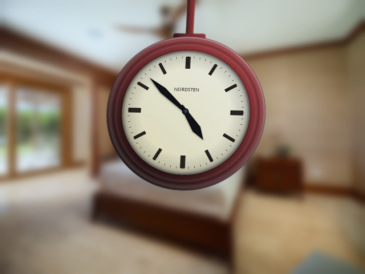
4:52
